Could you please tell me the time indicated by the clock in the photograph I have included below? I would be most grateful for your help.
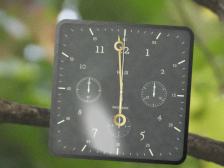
5:59
